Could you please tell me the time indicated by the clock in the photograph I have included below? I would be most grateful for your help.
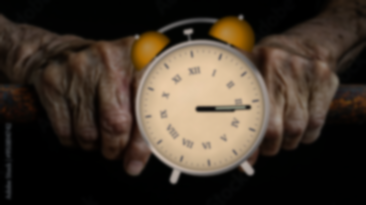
3:16
